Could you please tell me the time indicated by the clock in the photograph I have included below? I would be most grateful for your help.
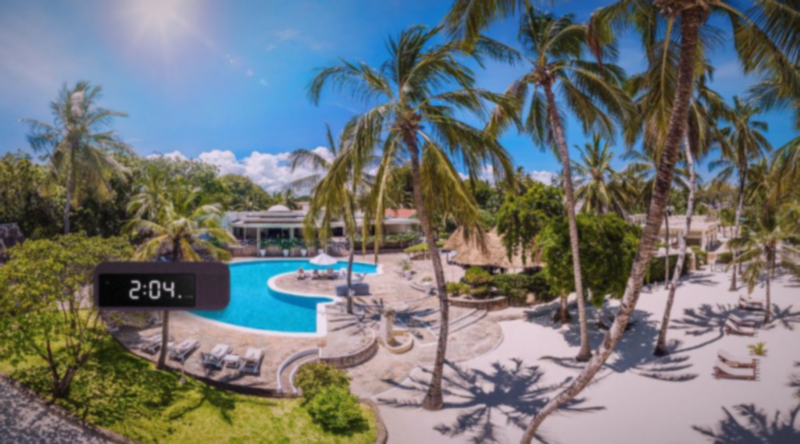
2:04
